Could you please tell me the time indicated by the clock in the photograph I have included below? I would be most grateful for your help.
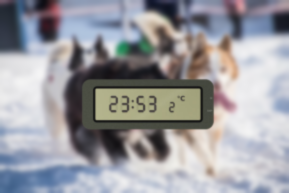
23:53
